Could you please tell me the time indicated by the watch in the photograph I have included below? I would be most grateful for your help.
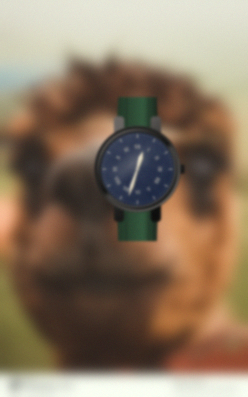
12:33
